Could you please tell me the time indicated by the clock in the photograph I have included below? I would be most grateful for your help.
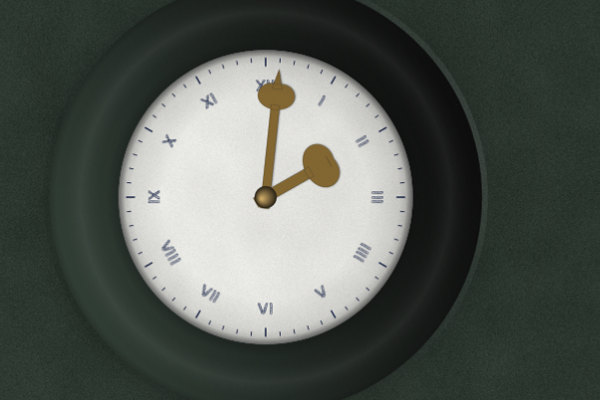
2:01
